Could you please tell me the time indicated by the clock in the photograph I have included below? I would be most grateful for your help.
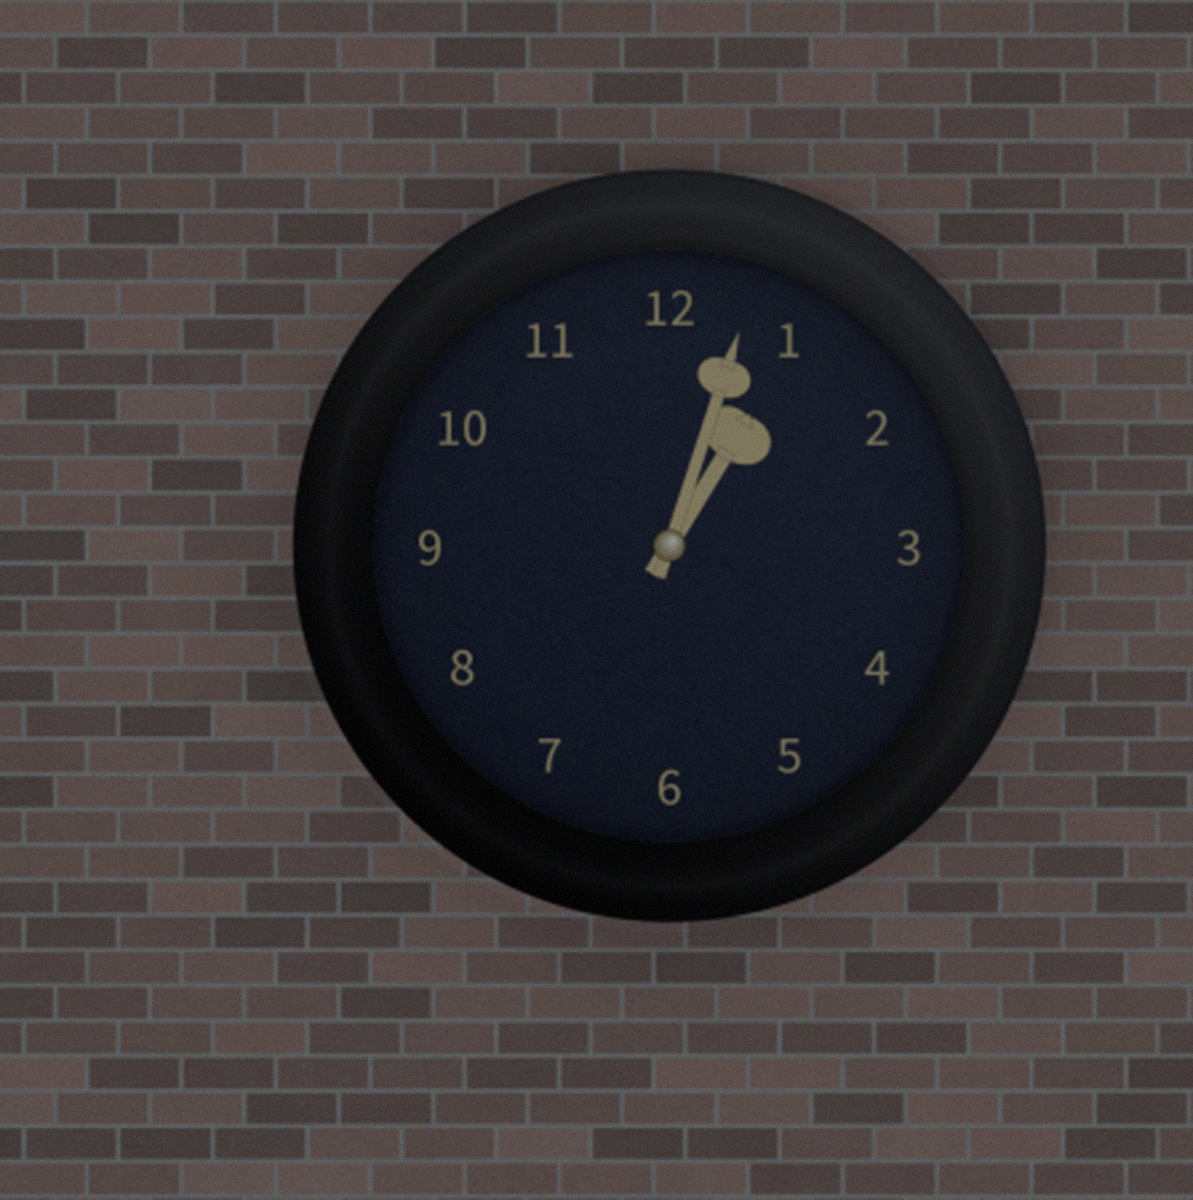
1:03
